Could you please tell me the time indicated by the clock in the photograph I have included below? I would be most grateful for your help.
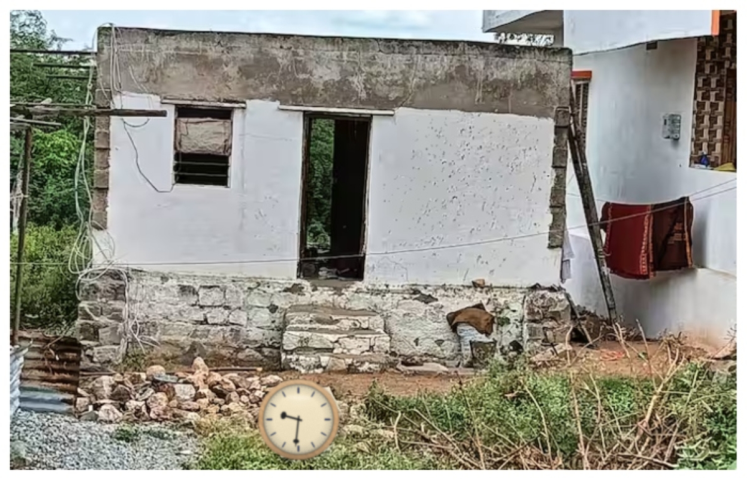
9:31
